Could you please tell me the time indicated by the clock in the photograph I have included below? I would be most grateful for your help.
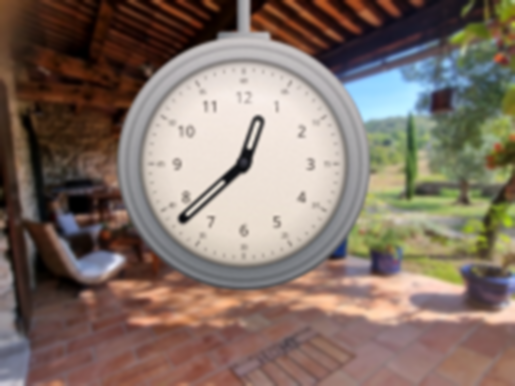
12:38
